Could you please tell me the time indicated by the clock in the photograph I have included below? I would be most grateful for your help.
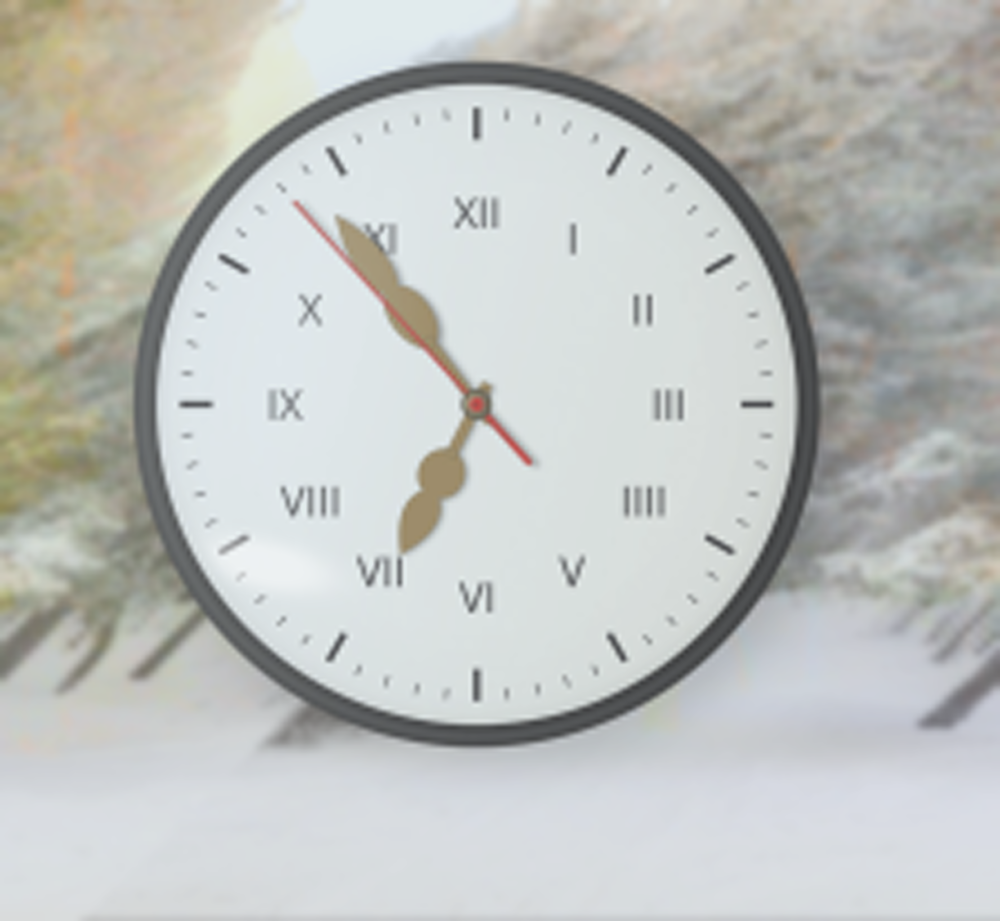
6:53:53
